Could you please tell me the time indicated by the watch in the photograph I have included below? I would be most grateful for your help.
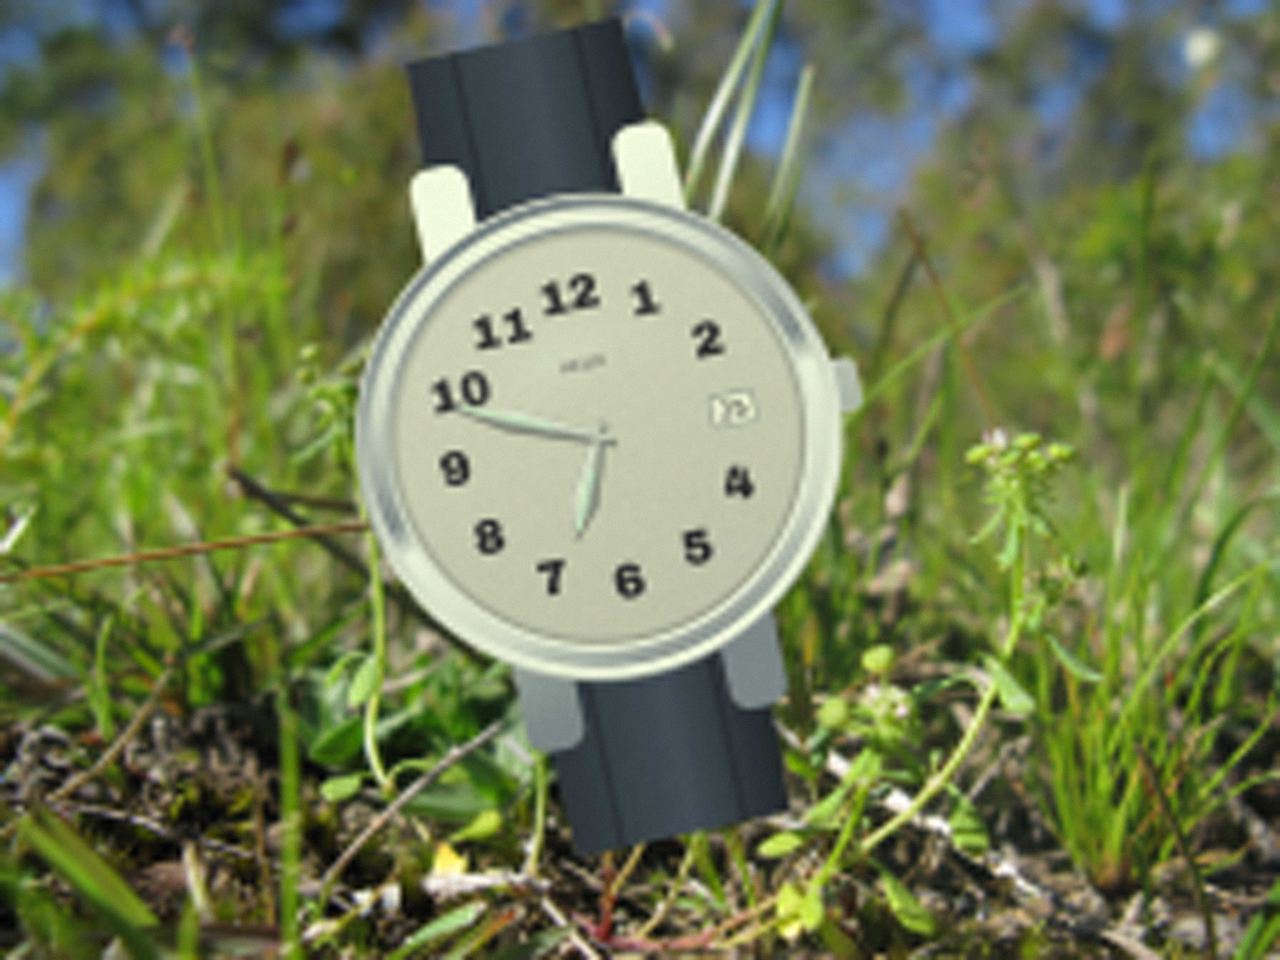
6:49
